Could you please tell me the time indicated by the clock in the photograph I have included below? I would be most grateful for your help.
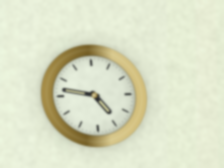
4:47
